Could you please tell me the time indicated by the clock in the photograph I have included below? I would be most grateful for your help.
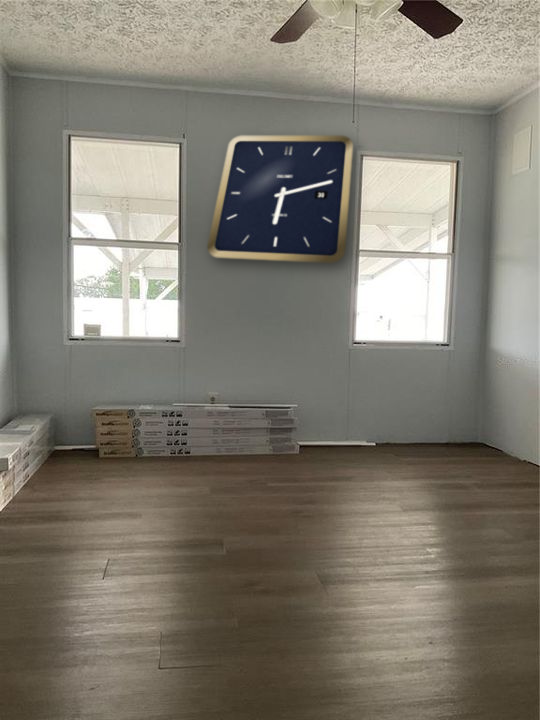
6:12
